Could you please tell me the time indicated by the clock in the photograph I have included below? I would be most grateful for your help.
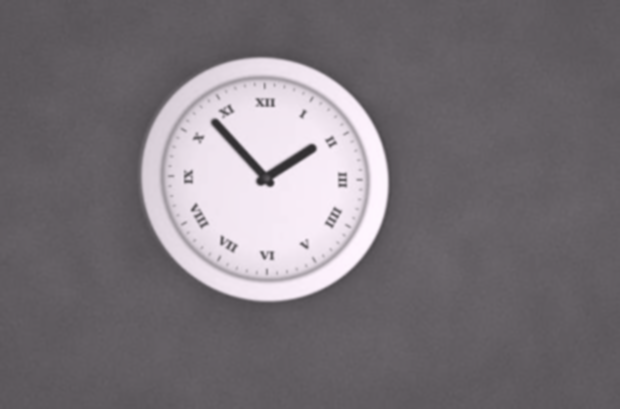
1:53
